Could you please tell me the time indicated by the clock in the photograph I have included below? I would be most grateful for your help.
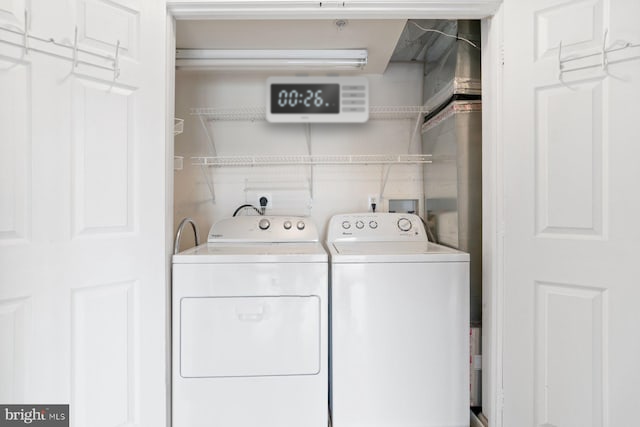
0:26
